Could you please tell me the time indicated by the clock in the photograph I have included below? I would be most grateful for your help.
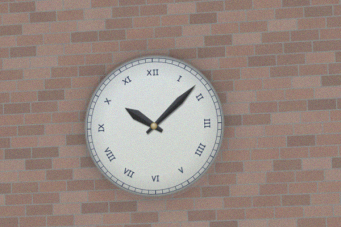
10:08
